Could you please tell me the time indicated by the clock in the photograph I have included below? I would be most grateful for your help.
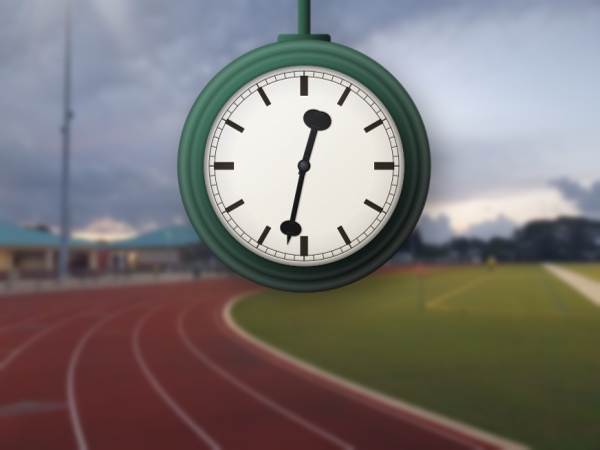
12:32
